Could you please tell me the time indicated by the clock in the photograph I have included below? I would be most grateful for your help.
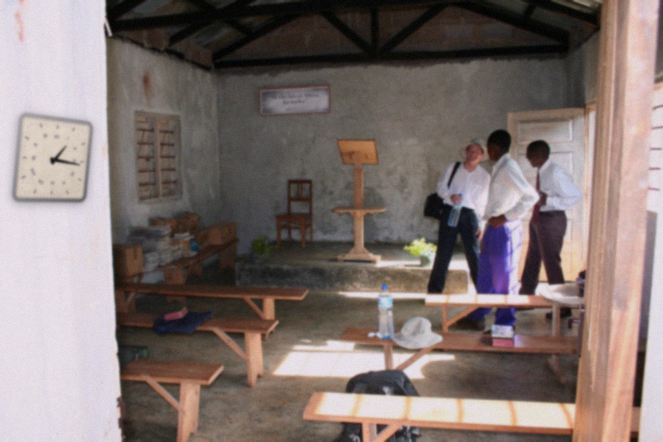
1:16
